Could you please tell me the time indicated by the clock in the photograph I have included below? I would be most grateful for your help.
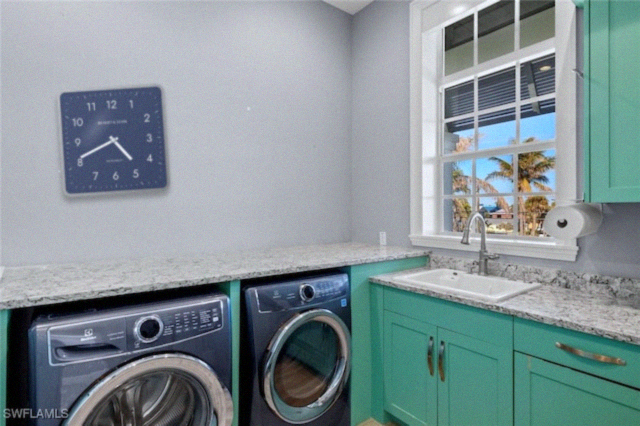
4:41
